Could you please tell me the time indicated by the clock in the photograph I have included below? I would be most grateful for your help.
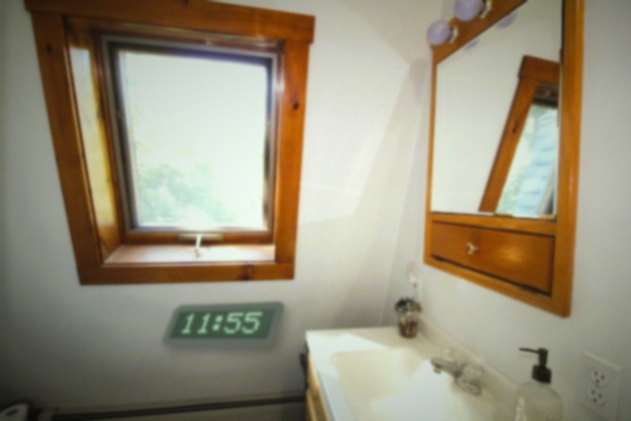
11:55
